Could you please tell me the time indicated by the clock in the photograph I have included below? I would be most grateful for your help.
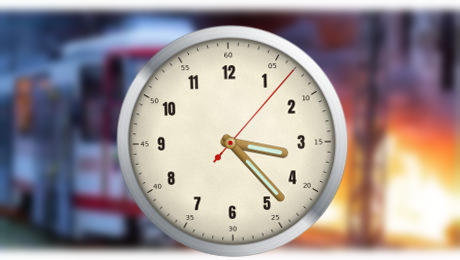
3:23:07
